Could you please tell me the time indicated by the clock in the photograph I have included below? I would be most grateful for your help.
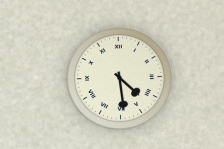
4:29
